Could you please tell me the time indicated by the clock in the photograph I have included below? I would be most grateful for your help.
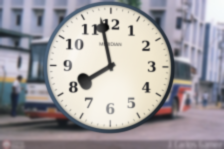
7:58
